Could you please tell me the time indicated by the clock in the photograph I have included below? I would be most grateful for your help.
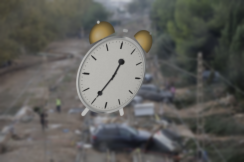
12:35
